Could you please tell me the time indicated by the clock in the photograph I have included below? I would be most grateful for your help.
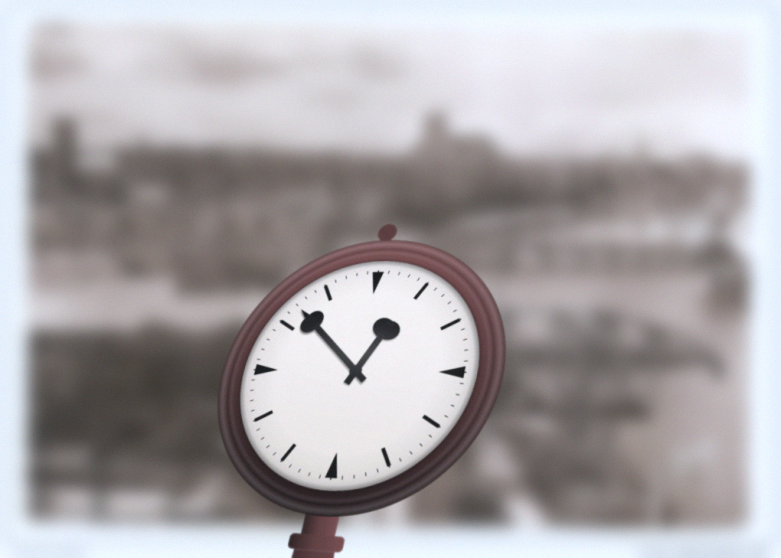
12:52
